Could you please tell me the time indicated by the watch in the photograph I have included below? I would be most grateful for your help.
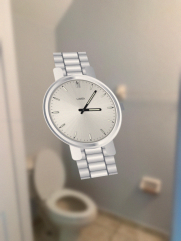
3:07
